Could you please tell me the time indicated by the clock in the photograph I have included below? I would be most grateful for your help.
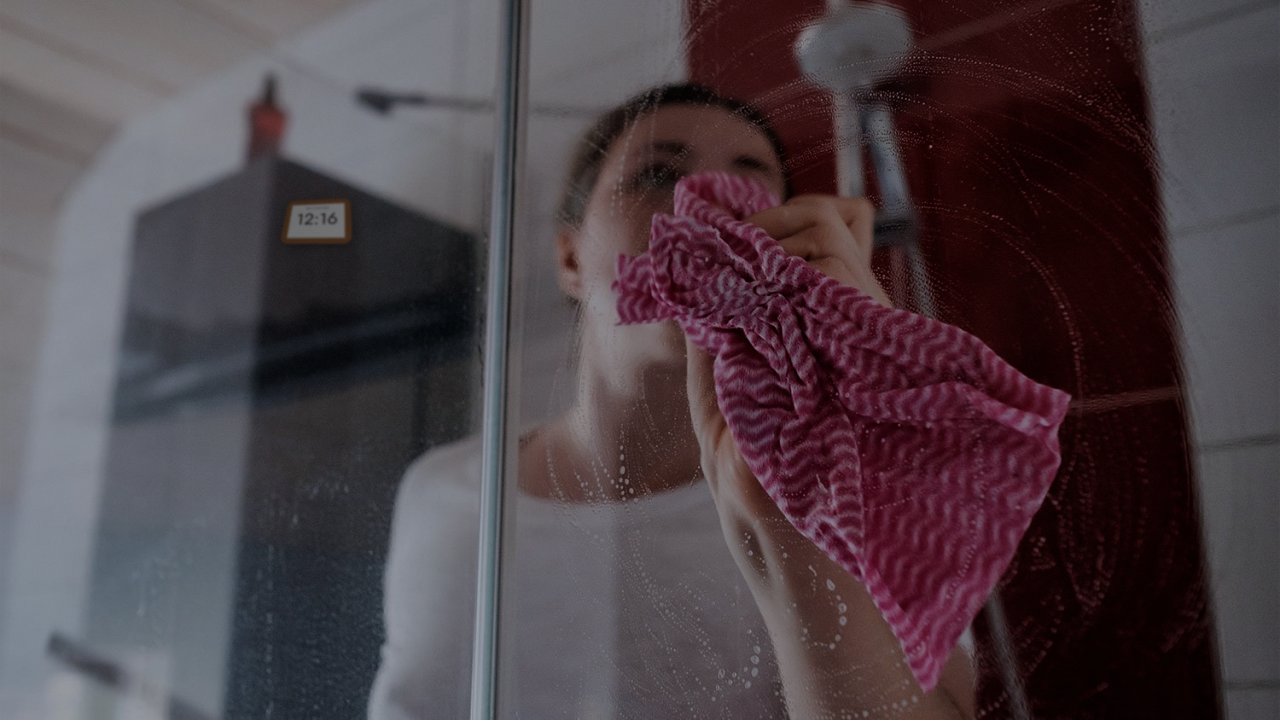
12:16
